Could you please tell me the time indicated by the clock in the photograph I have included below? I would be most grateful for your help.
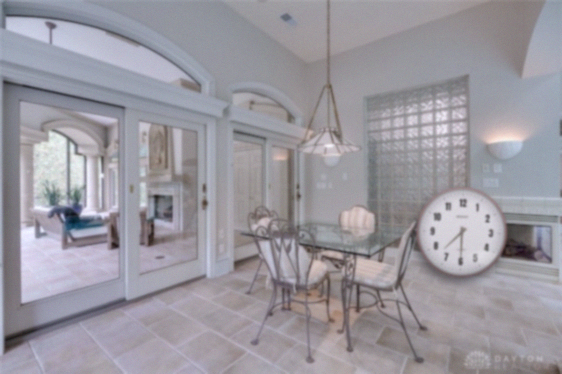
7:30
